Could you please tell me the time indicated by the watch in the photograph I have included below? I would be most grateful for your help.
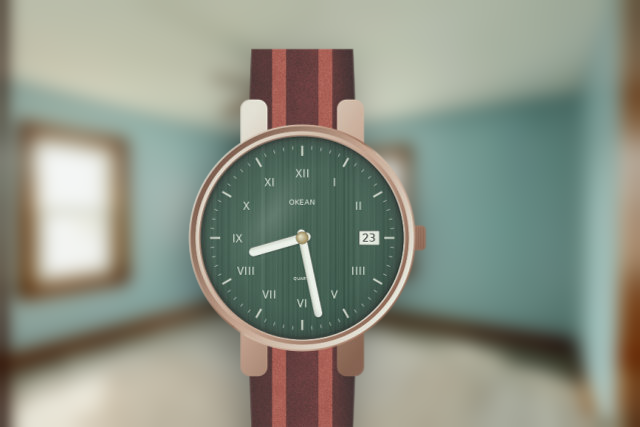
8:28
